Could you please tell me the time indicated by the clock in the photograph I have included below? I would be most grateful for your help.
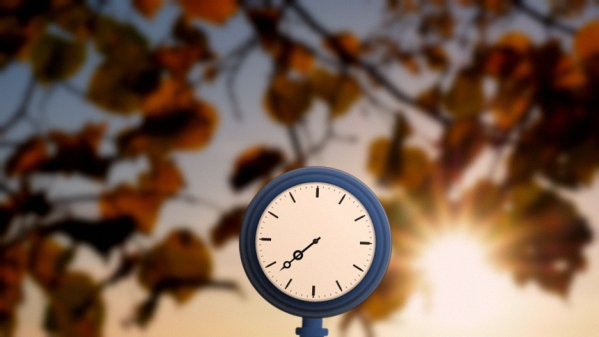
7:38
